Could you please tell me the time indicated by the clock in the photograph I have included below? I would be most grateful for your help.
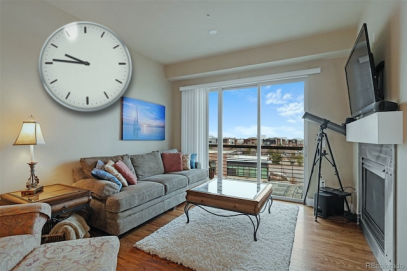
9:46
